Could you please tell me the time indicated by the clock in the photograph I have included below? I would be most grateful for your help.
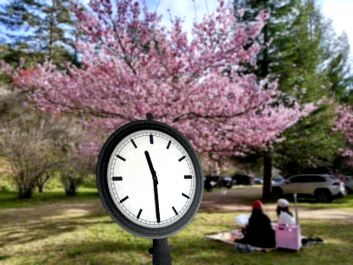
11:30
